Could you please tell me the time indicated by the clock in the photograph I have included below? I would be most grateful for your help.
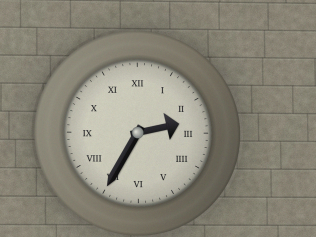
2:35
